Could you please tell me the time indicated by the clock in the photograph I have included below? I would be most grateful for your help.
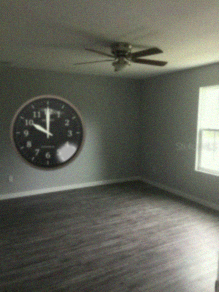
10:00
